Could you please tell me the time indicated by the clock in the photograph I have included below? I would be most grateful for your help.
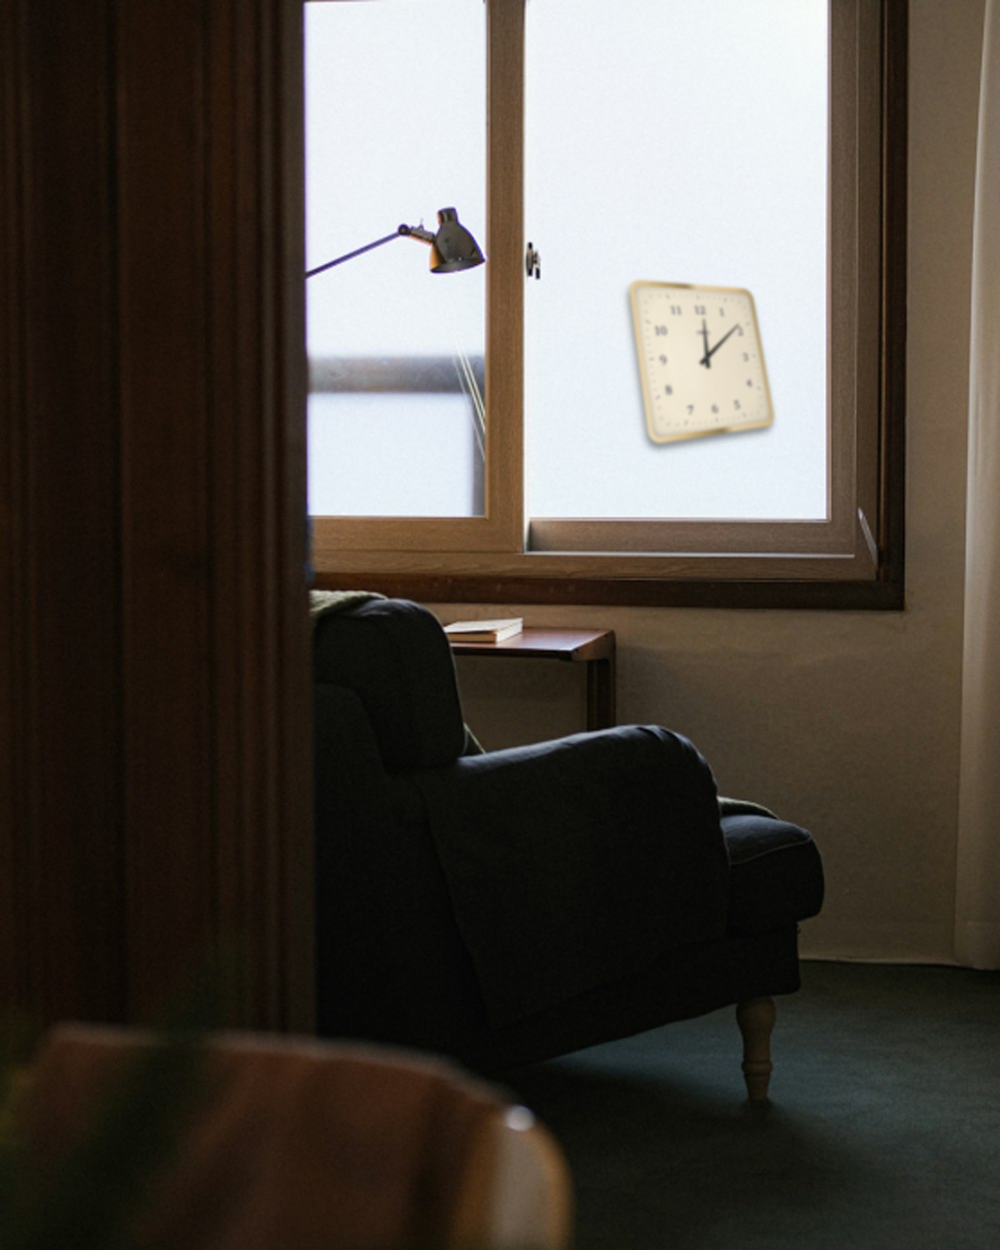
12:09
